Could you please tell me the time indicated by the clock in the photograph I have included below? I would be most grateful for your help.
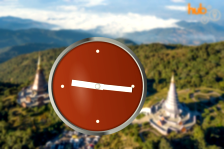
9:16
